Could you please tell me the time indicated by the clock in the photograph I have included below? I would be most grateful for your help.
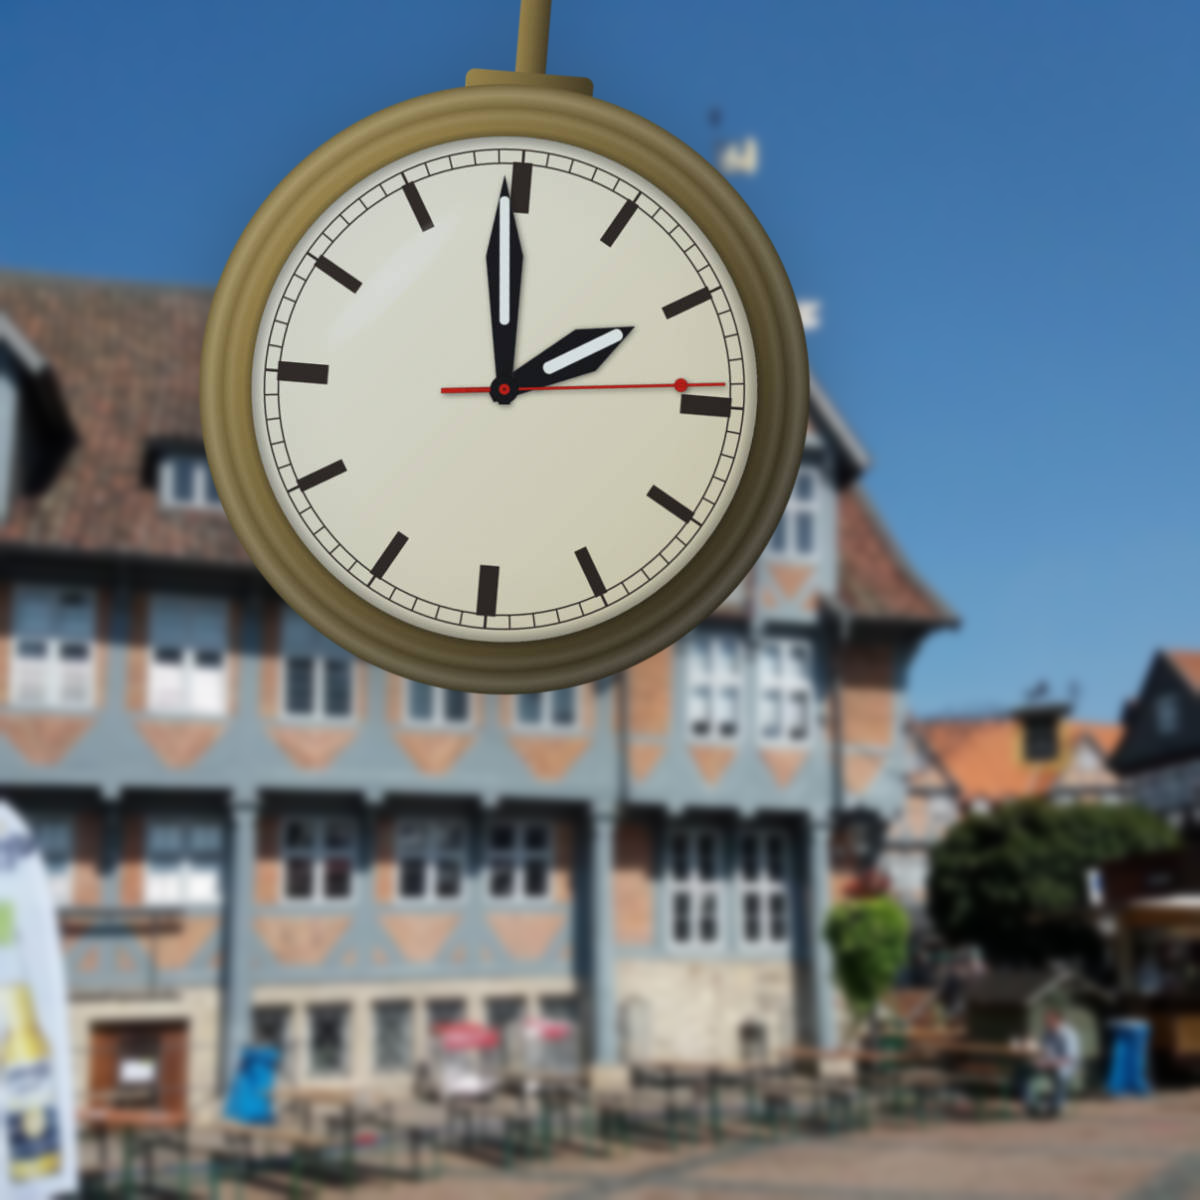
1:59:14
